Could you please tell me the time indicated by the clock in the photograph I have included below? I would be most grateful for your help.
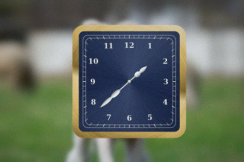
1:38
